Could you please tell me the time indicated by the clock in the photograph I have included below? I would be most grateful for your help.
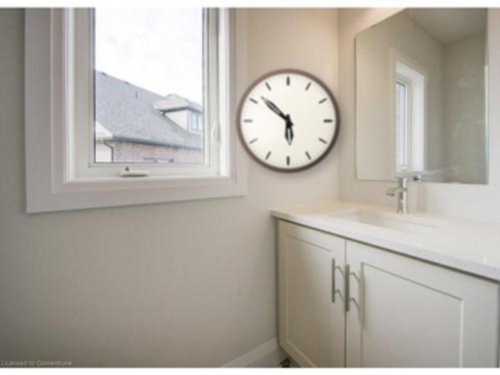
5:52
